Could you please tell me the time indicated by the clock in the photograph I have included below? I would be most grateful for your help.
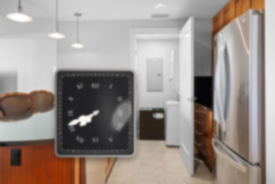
7:41
